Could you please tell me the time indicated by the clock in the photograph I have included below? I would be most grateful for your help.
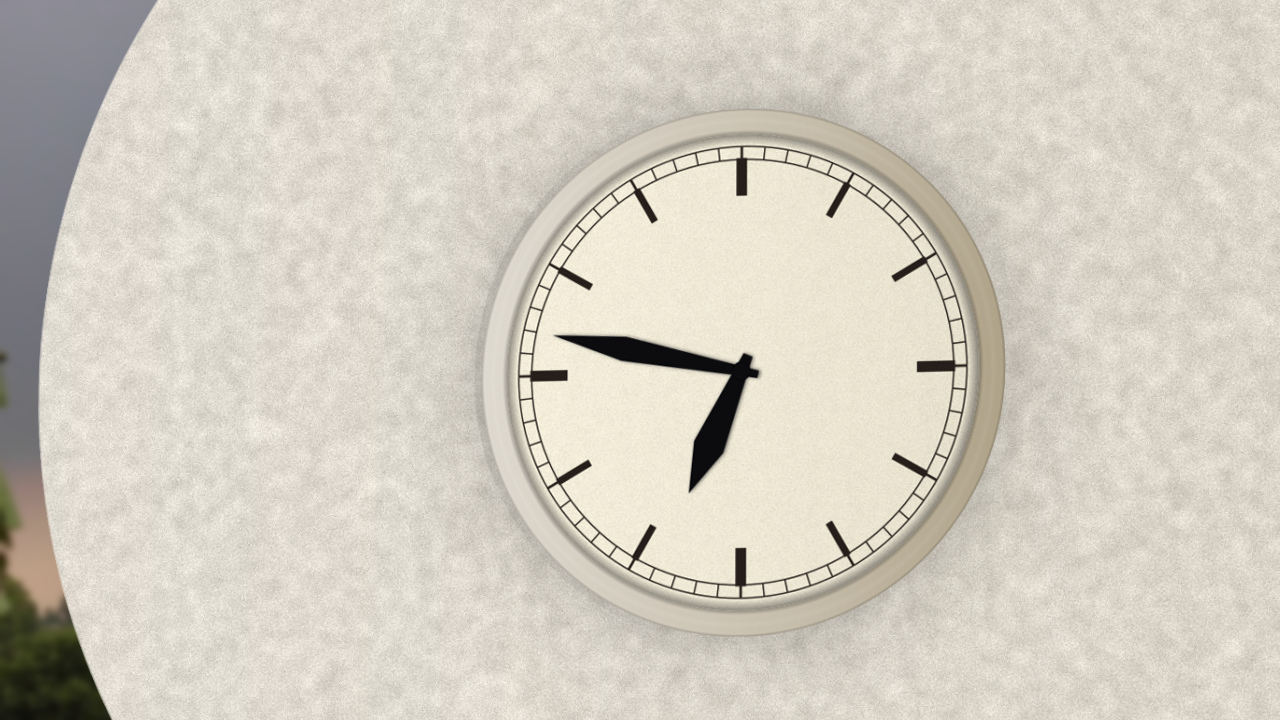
6:47
